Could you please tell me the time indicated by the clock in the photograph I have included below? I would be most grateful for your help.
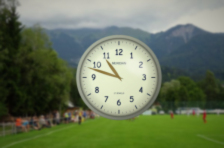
10:48
